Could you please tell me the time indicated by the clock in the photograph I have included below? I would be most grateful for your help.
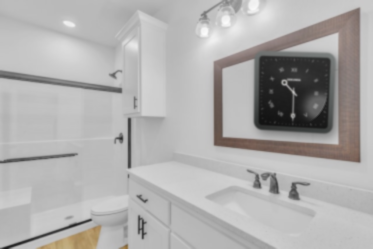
10:30
